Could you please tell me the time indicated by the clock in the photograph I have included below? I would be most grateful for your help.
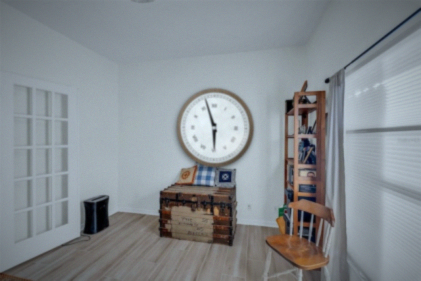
5:57
